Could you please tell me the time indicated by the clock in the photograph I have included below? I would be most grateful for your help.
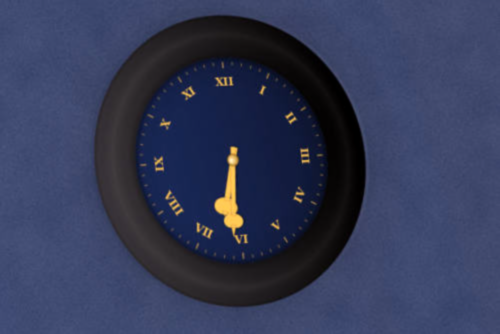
6:31
